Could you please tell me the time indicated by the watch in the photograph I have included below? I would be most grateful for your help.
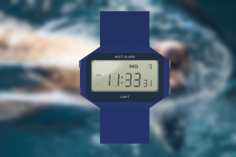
11:33:31
